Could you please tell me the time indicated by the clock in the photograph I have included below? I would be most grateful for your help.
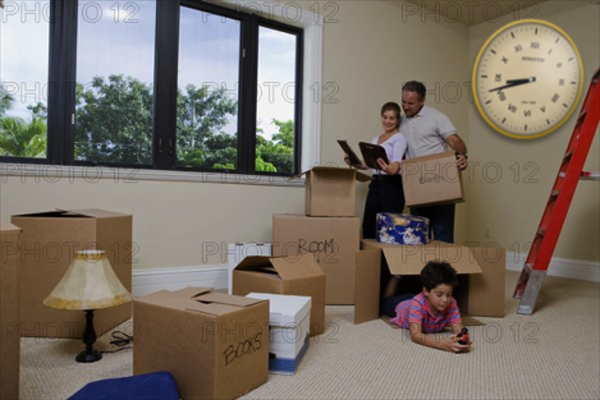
8:42
